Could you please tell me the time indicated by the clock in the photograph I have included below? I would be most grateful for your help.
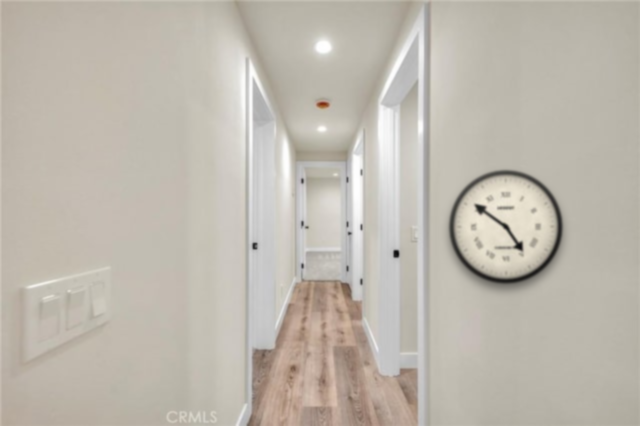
4:51
